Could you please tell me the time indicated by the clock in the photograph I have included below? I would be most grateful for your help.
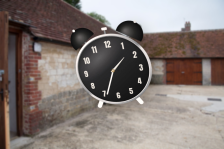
1:34
